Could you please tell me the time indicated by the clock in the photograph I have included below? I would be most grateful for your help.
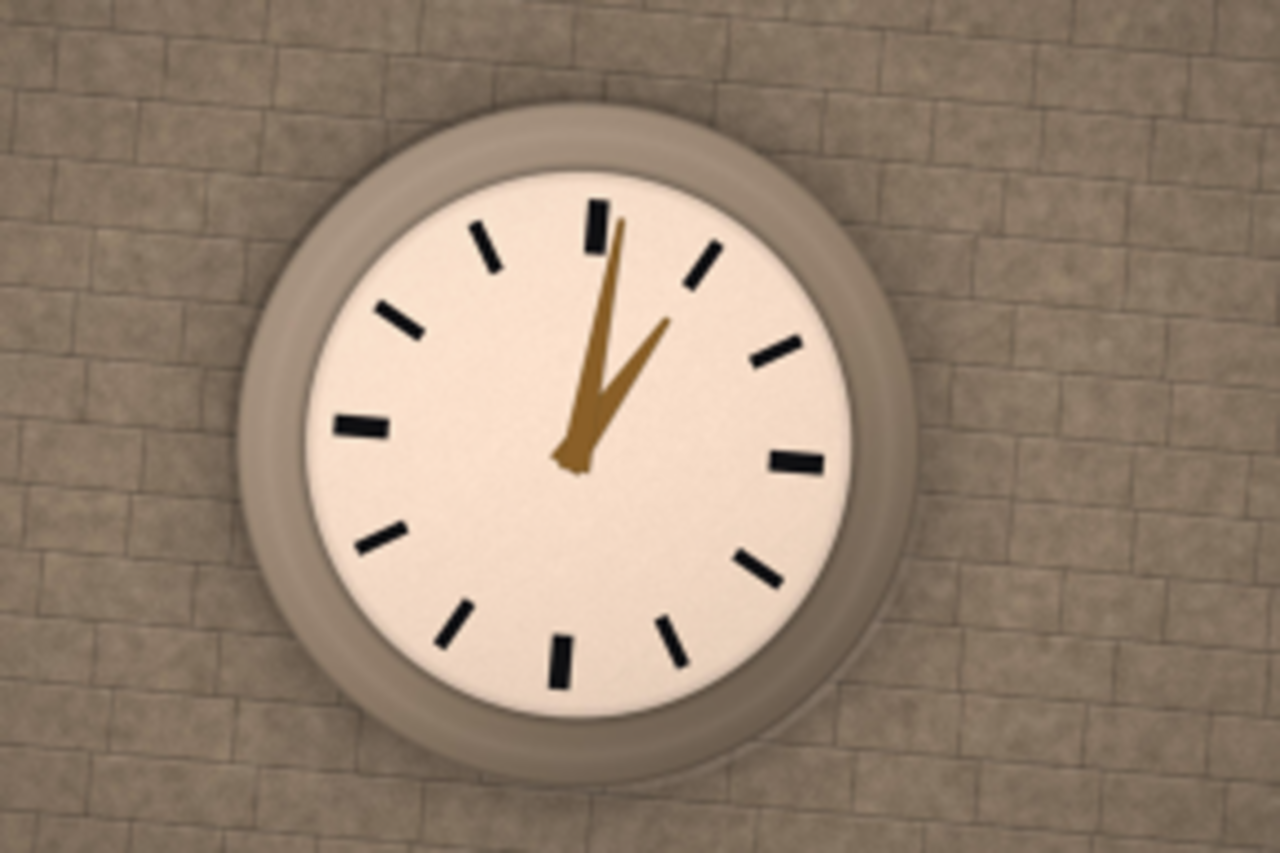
1:01
